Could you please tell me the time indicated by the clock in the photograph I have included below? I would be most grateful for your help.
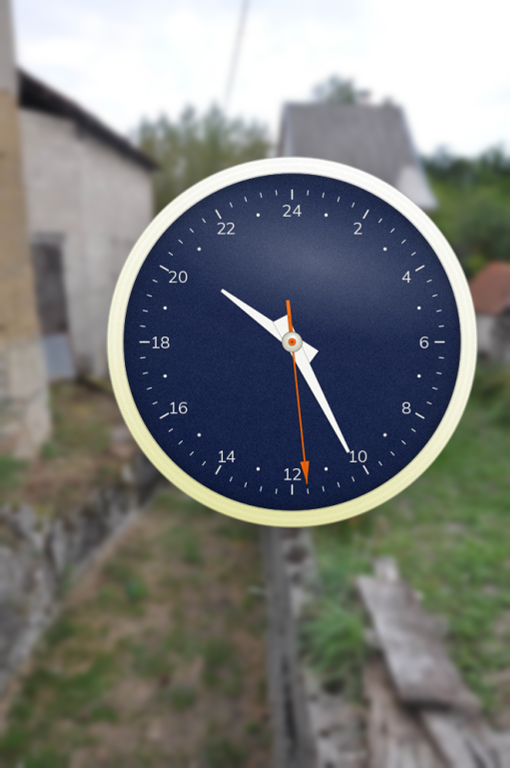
20:25:29
